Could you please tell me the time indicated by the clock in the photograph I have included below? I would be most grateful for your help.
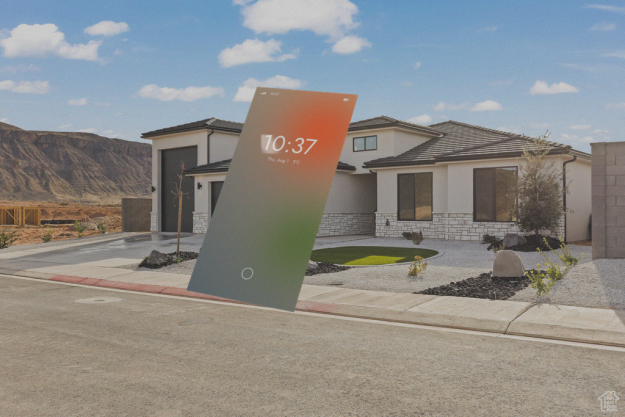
10:37
